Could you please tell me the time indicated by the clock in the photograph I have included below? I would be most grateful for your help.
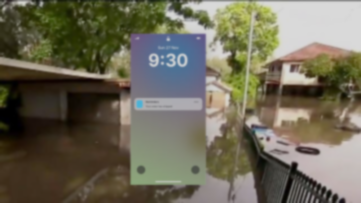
9:30
